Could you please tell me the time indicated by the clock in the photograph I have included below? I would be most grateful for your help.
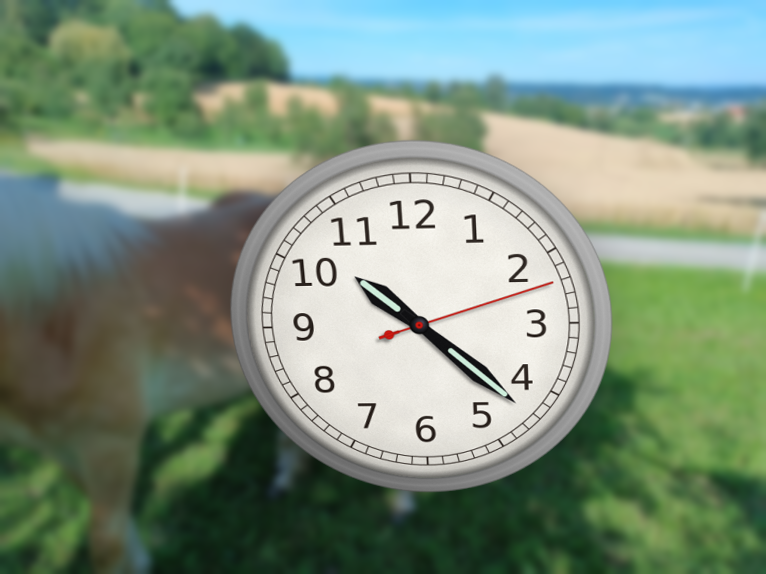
10:22:12
